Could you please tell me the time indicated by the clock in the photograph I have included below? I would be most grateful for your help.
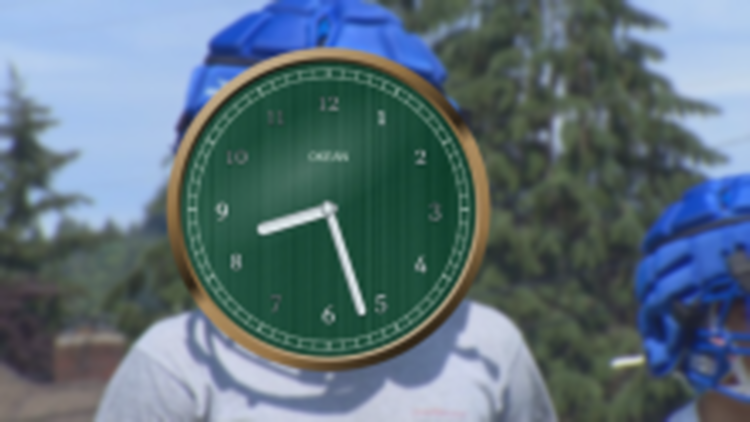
8:27
